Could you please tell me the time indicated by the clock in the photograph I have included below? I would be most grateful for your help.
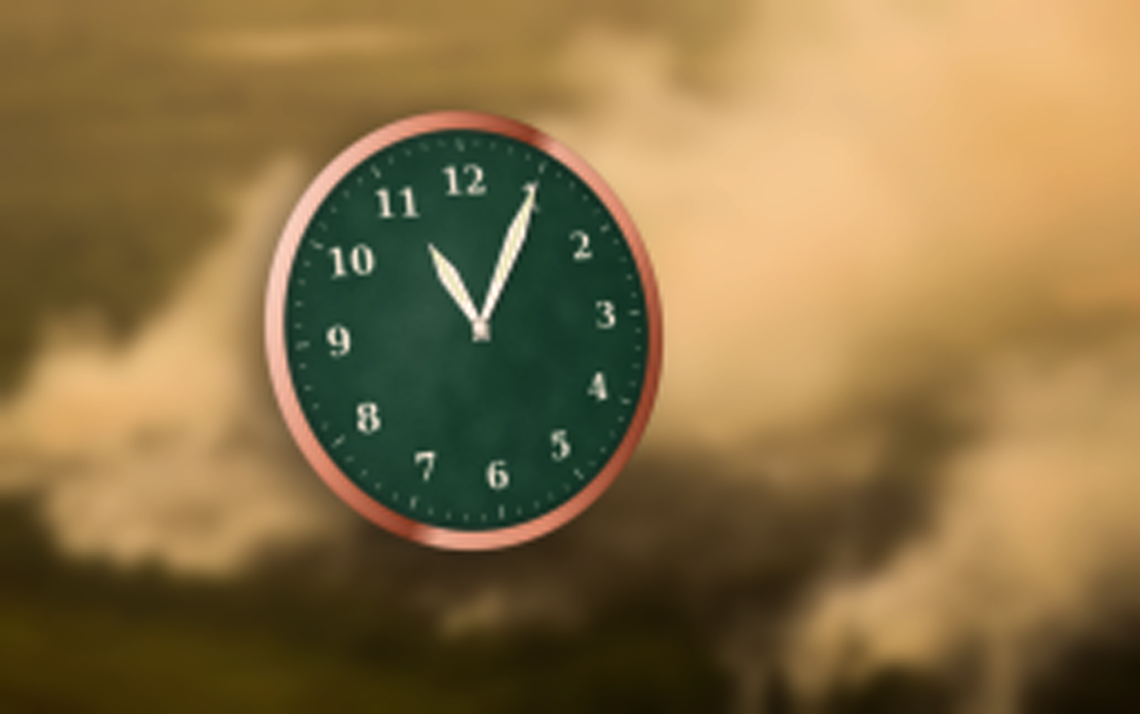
11:05
